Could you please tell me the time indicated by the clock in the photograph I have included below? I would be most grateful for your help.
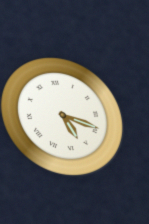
5:19
